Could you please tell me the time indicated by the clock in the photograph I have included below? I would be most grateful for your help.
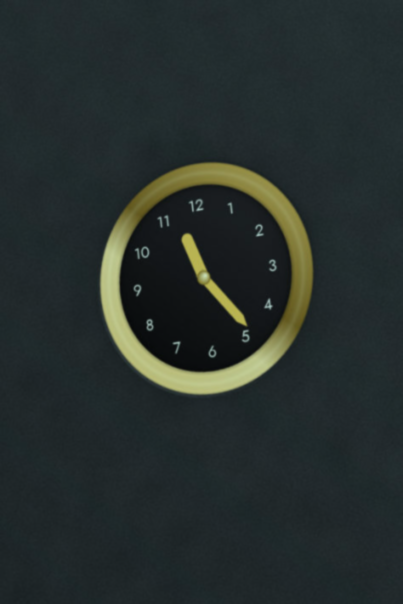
11:24
